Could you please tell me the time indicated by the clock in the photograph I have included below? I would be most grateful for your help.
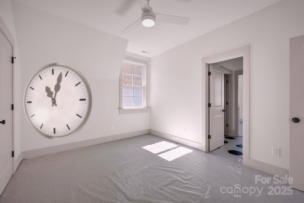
11:03
